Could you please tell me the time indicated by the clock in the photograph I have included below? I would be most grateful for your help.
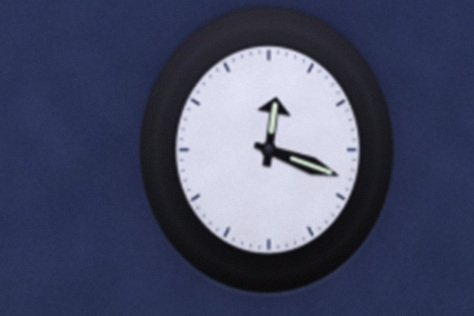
12:18
